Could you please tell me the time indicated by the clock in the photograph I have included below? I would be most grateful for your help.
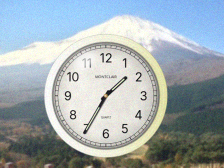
1:35
